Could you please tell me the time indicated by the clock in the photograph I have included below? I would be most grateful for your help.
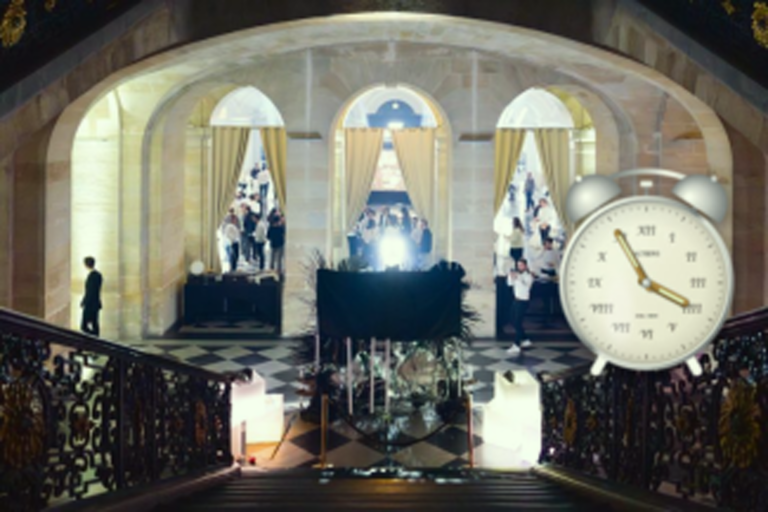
3:55
